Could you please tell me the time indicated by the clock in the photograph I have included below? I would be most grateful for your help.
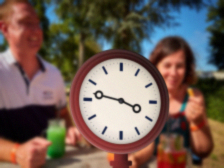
3:47
